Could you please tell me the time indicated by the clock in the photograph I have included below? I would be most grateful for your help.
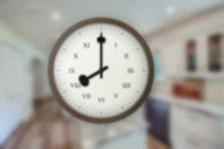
8:00
